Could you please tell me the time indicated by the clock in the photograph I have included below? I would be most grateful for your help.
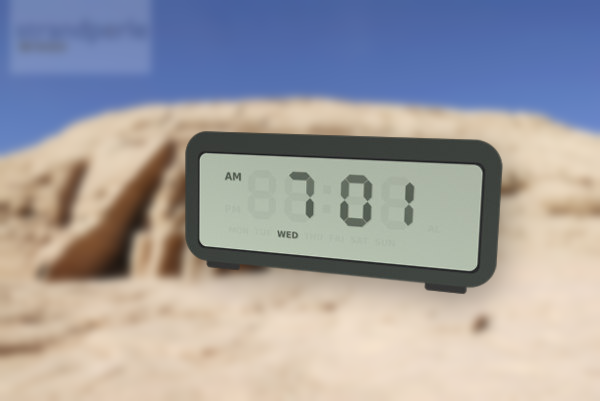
7:01
